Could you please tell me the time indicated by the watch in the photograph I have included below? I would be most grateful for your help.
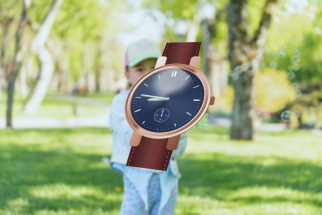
8:46
